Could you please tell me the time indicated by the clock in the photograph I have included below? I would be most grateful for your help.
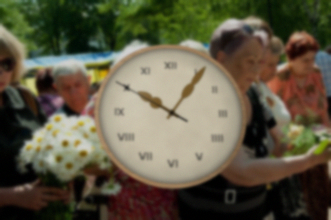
10:05:50
